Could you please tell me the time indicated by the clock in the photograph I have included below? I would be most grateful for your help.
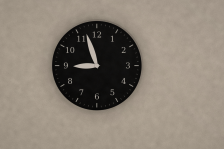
8:57
